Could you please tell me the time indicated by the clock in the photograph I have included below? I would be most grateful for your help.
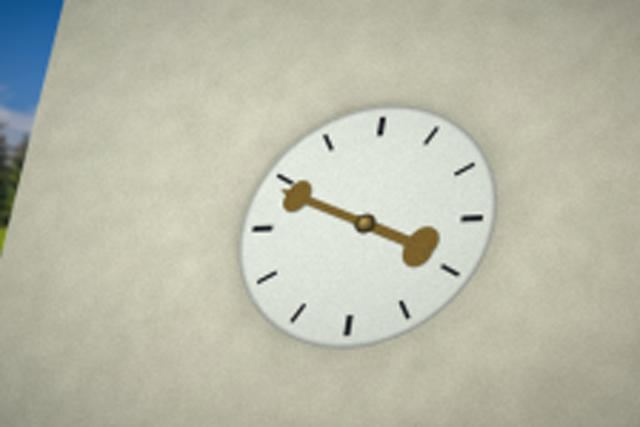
3:49
